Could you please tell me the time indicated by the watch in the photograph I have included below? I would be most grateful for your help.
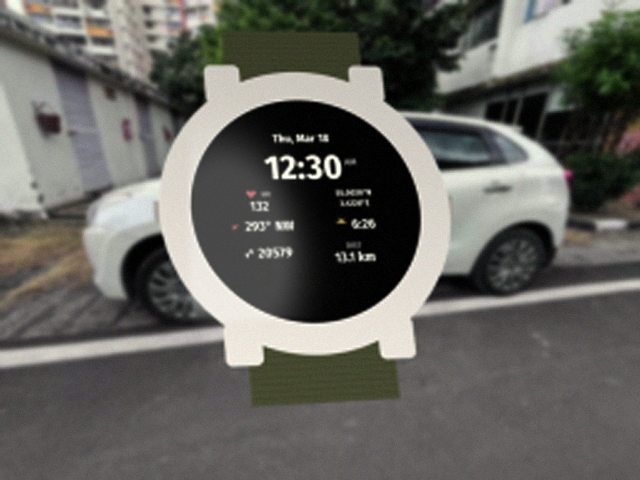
12:30
